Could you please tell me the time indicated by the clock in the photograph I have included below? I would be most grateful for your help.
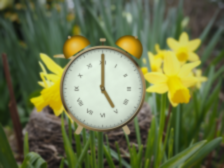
5:00
